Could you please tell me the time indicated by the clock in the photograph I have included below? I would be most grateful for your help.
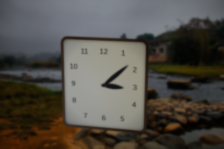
3:08
